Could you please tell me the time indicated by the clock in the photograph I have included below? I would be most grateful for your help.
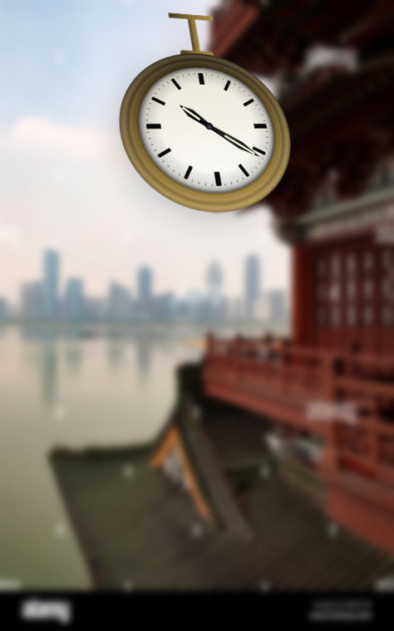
10:21
